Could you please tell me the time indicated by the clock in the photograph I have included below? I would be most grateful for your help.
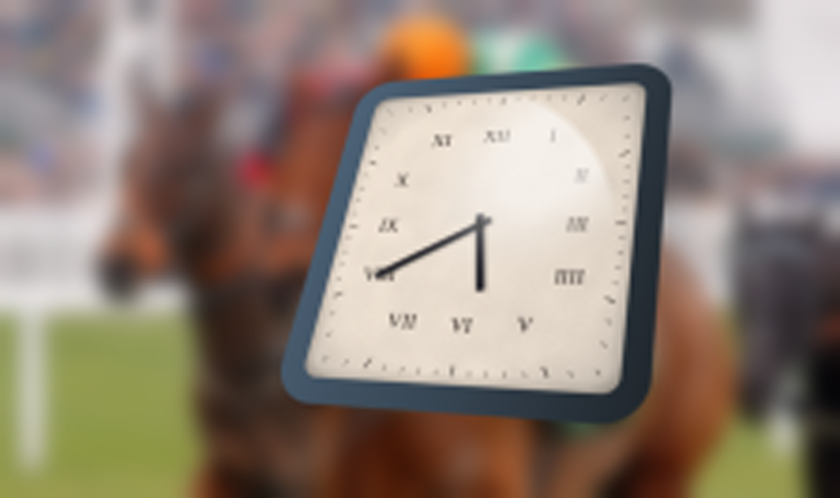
5:40
